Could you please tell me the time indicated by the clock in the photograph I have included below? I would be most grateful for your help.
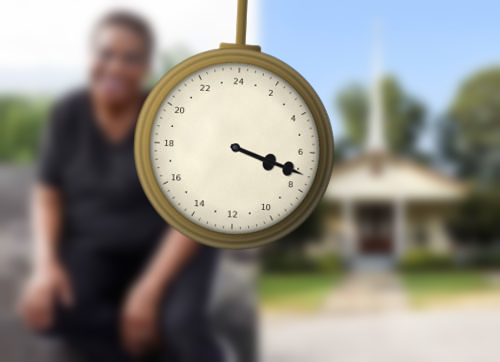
7:18
